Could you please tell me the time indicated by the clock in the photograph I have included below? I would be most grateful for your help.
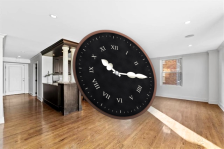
10:15
